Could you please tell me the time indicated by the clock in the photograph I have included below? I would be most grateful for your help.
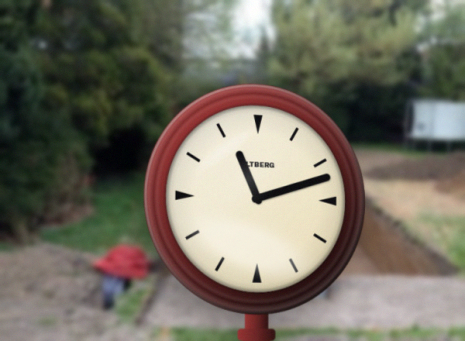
11:12
